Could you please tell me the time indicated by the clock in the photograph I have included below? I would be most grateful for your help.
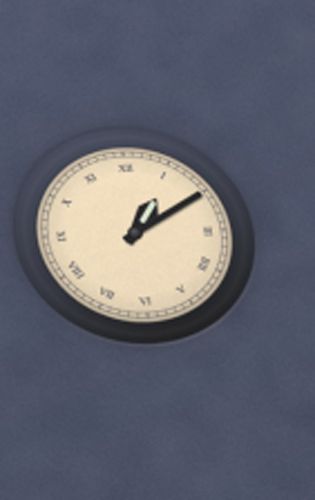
1:10
